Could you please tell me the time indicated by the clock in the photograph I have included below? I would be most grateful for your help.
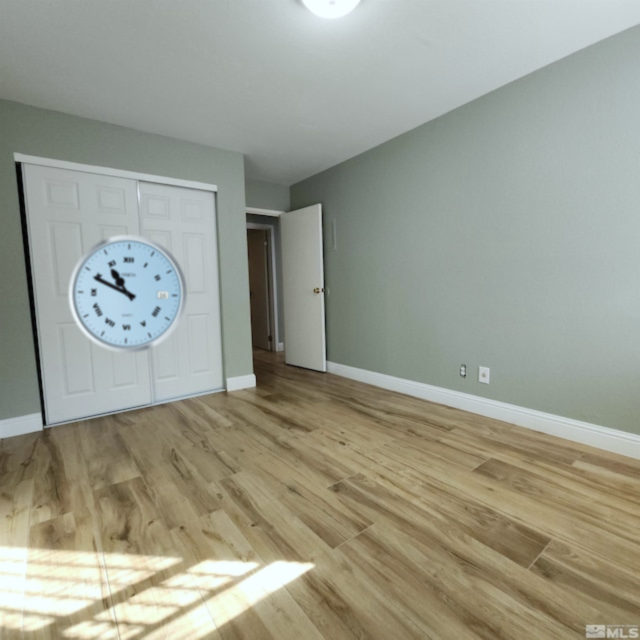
10:49
